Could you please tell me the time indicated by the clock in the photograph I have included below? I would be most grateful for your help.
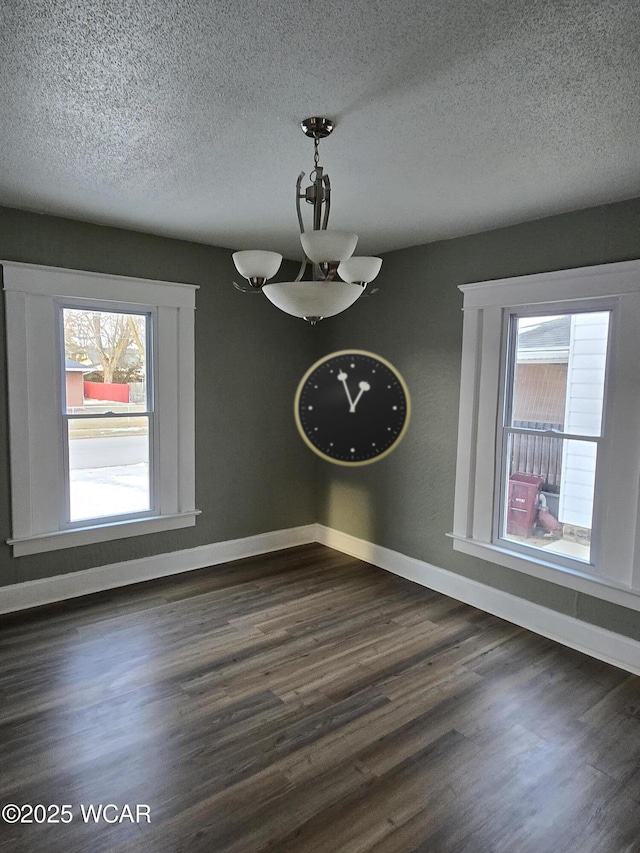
12:57
